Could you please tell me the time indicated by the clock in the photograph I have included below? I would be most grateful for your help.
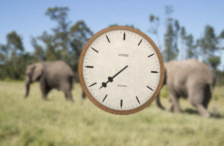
7:38
